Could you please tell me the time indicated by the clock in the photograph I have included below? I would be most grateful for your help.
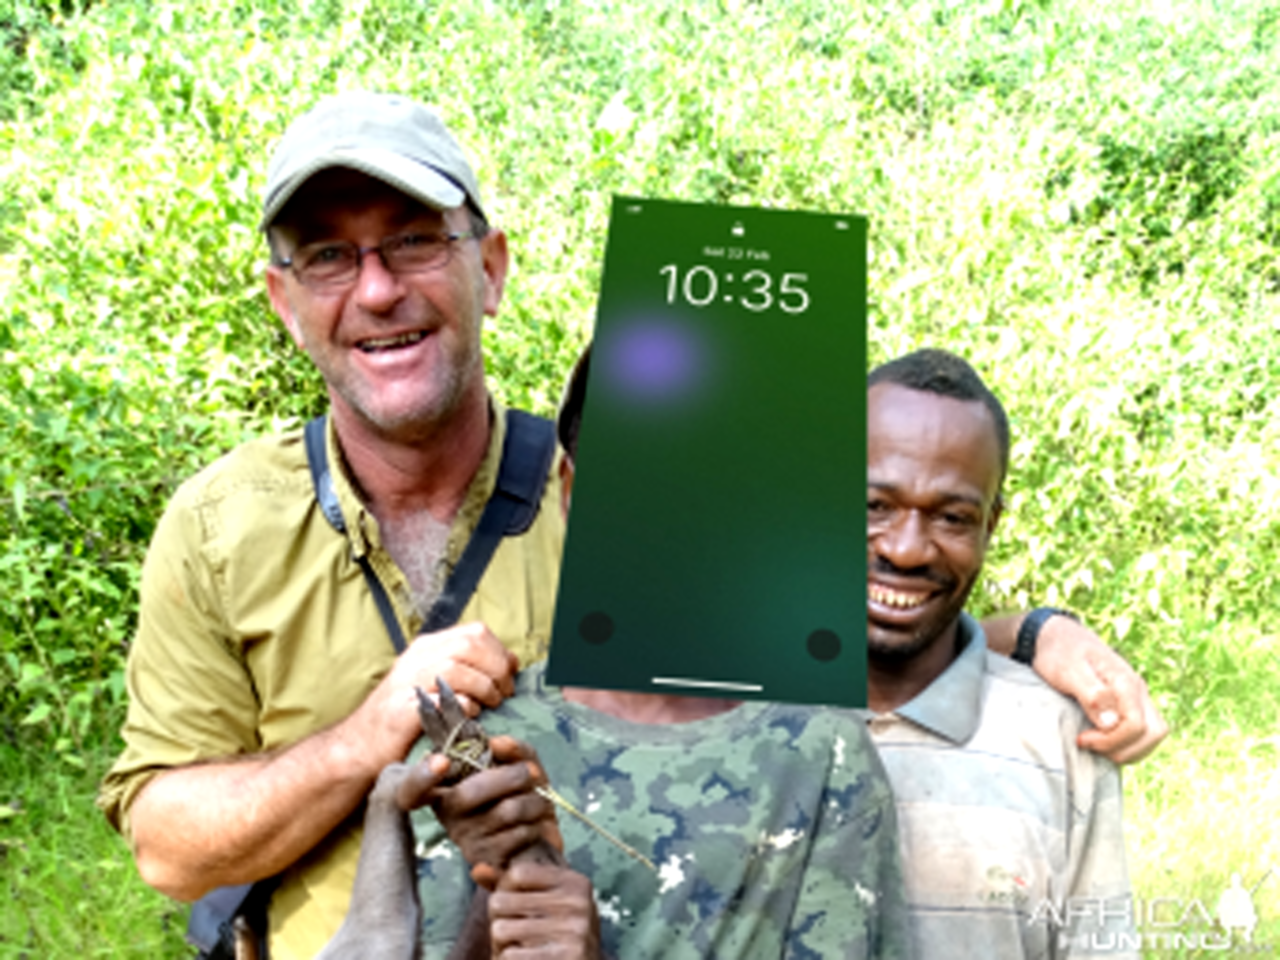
10:35
